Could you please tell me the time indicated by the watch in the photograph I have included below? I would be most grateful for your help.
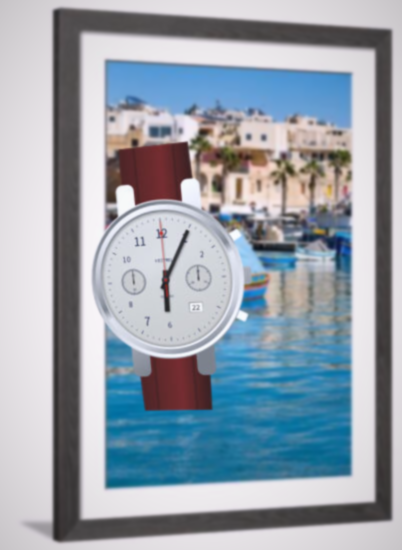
6:05
